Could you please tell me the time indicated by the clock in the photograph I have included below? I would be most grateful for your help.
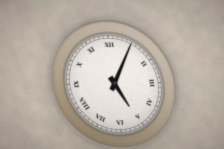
5:05
